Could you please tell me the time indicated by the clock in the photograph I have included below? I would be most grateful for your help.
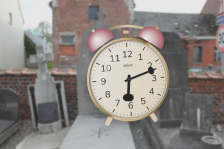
6:12
